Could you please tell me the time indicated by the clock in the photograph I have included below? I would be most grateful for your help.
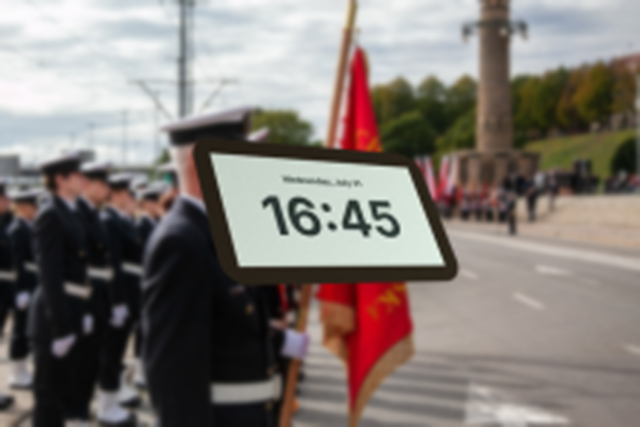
16:45
